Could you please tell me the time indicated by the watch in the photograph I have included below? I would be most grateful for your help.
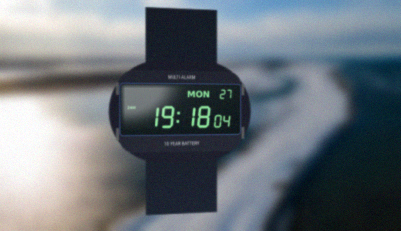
19:18:04
